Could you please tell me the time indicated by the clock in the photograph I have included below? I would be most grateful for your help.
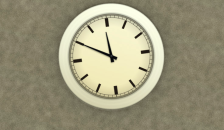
11:50
